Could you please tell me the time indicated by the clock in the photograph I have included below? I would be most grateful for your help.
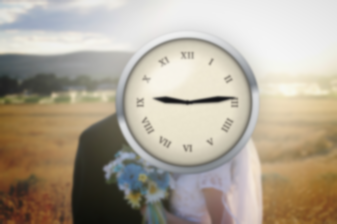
9:14
